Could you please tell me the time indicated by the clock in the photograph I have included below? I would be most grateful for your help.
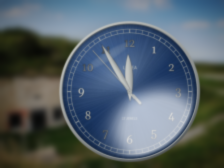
11:54:53
